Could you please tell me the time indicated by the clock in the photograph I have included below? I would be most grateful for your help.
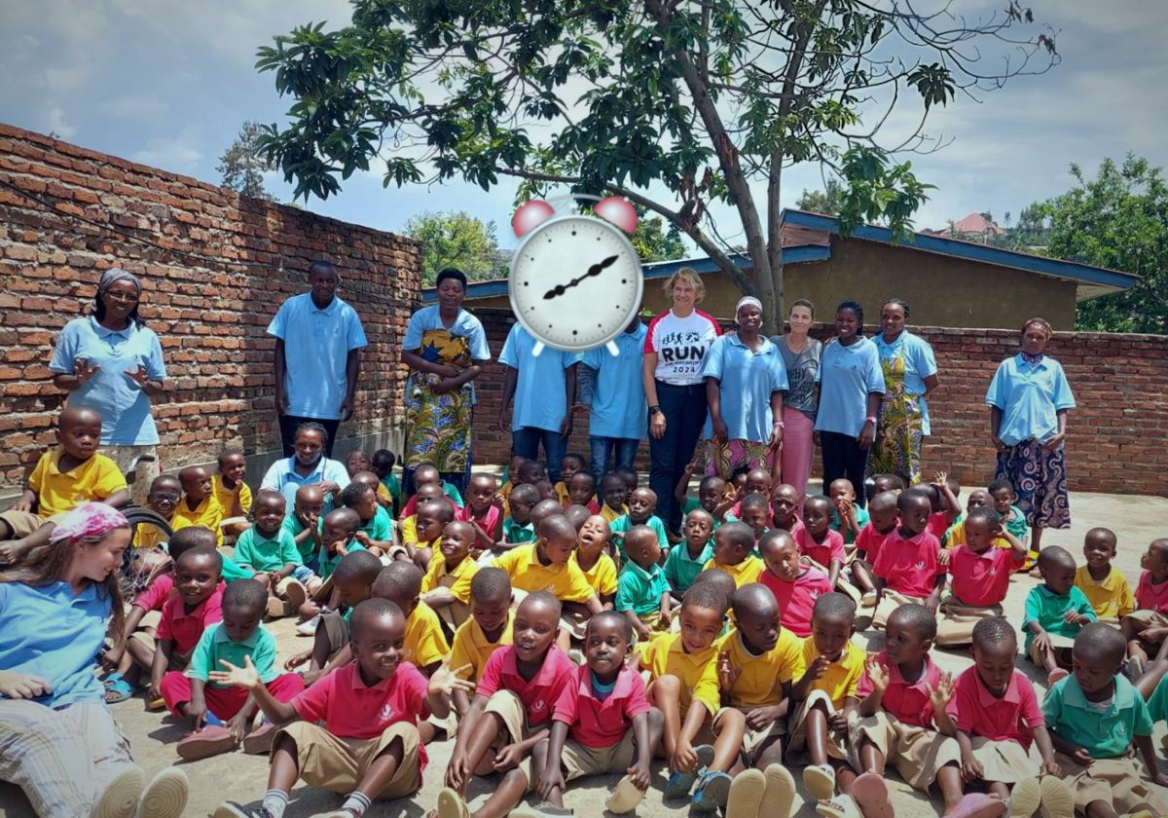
8:10
